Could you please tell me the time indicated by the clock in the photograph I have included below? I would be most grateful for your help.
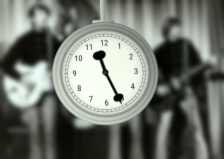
11:26
